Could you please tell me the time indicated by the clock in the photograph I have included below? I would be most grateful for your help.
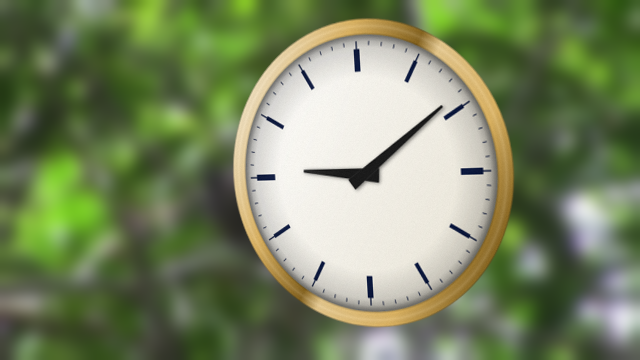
9:09
